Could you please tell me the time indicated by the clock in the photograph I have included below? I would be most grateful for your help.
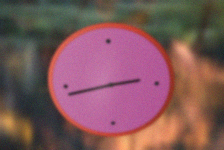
2:43
